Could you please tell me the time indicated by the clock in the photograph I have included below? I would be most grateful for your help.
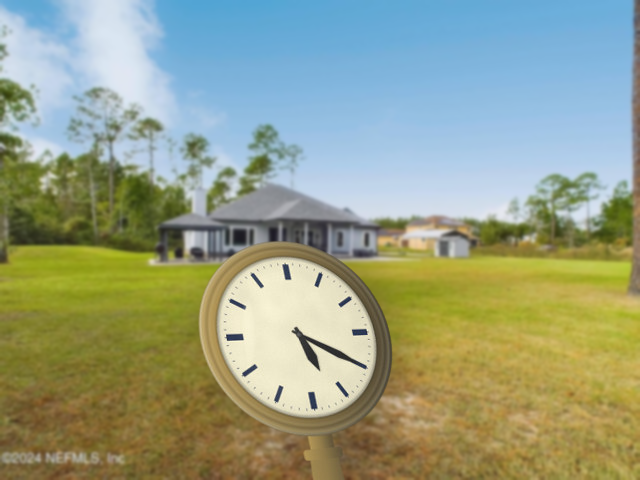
5:20
